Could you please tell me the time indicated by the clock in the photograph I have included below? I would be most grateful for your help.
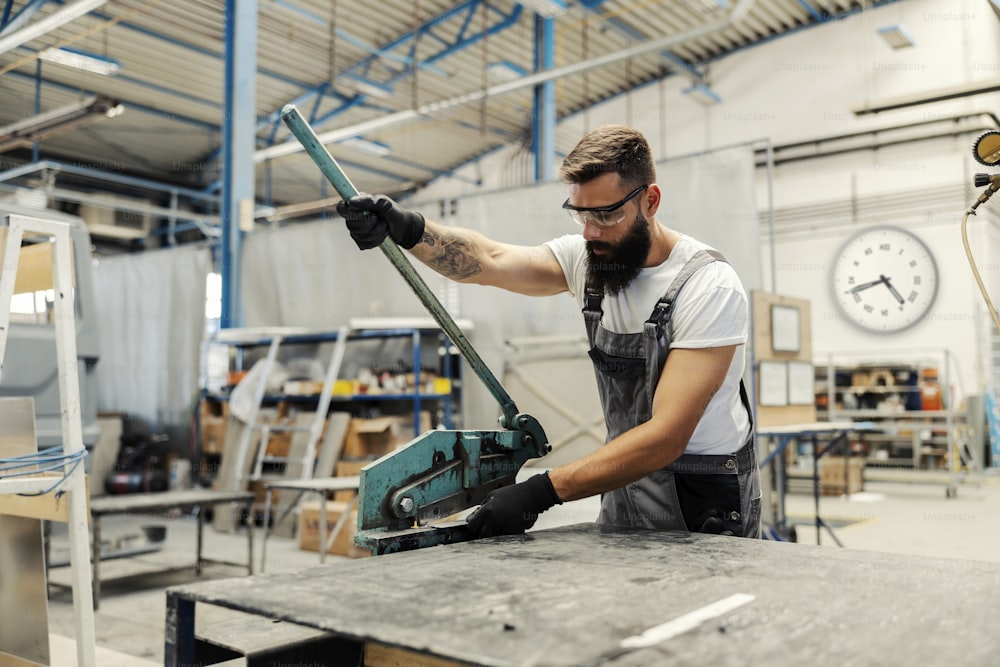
4:42
